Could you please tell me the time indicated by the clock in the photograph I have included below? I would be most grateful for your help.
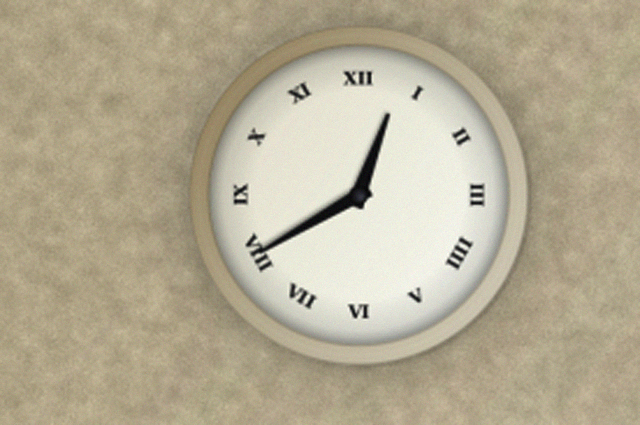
12:40
